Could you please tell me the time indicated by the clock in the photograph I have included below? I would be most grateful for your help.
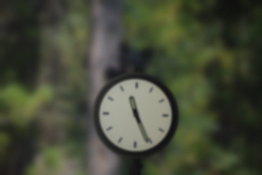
11:26
